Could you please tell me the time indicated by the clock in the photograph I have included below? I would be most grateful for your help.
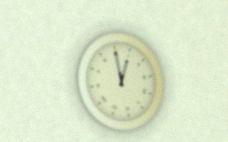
1:00
